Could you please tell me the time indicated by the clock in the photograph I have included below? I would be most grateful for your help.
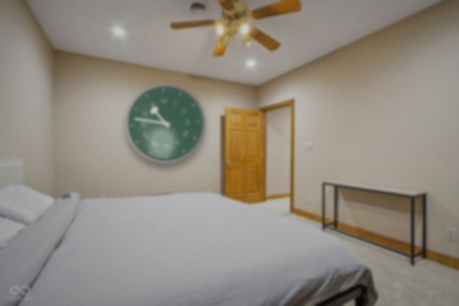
10:47
